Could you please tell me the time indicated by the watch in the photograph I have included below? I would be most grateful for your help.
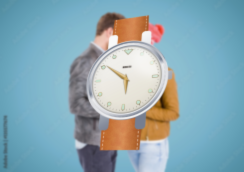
5:51
